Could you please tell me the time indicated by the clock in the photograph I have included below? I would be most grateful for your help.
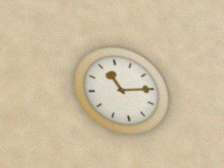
11:15
